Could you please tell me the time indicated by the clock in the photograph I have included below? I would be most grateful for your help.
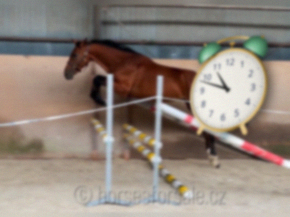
10:48
